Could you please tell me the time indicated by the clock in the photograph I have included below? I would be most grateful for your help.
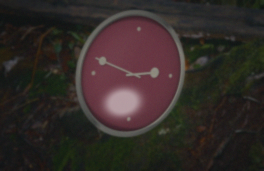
2:48
